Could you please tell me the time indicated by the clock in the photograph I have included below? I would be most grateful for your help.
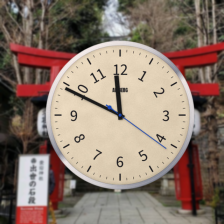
11:49:21
